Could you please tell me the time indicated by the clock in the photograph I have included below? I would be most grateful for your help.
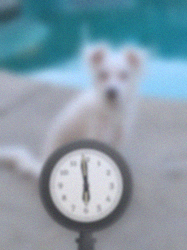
5:59
